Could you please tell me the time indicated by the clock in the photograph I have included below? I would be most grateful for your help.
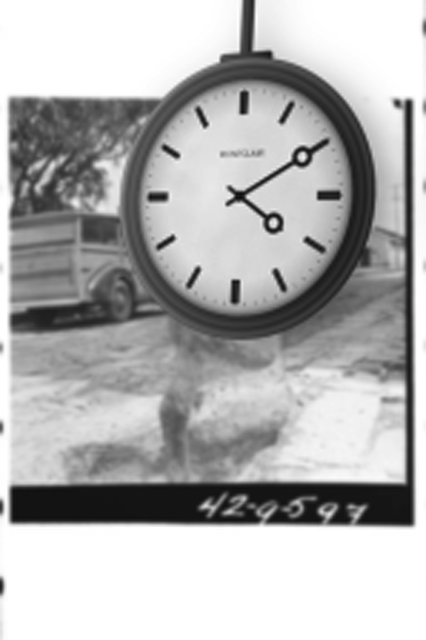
4:10
